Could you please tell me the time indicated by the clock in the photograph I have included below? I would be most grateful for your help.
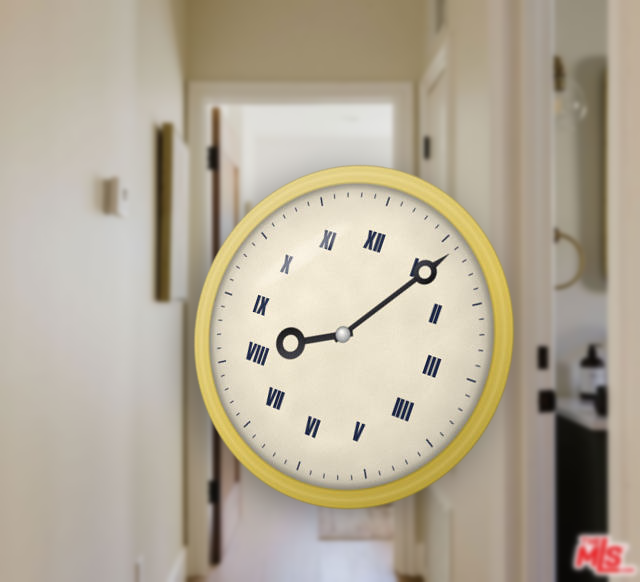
8:06
